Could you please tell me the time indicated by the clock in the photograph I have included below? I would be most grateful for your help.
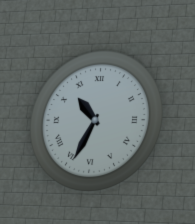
10:34
